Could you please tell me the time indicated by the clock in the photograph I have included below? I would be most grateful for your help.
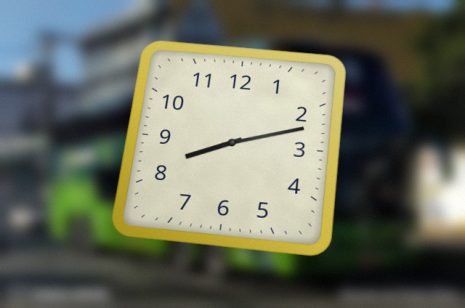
8:12
